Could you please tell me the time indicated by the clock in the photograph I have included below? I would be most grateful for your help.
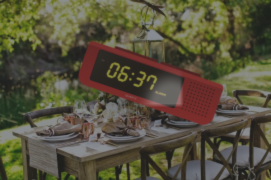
6:37
